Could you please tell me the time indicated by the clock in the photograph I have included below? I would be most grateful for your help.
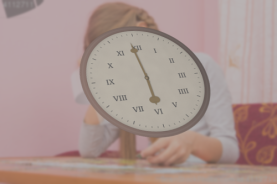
5:59
